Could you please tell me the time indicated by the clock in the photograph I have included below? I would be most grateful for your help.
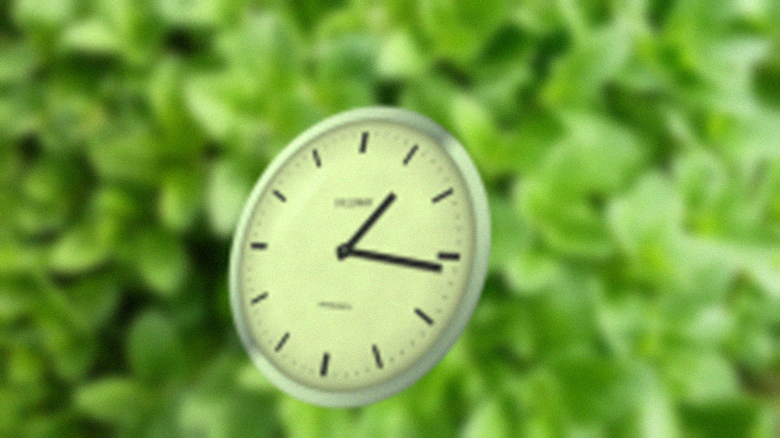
1:16
